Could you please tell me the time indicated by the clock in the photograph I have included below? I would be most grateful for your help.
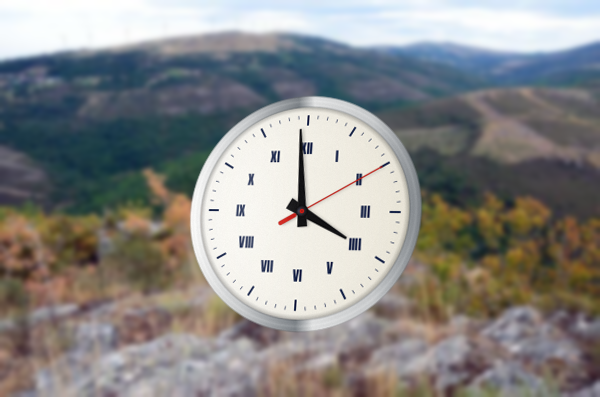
3:59:10
